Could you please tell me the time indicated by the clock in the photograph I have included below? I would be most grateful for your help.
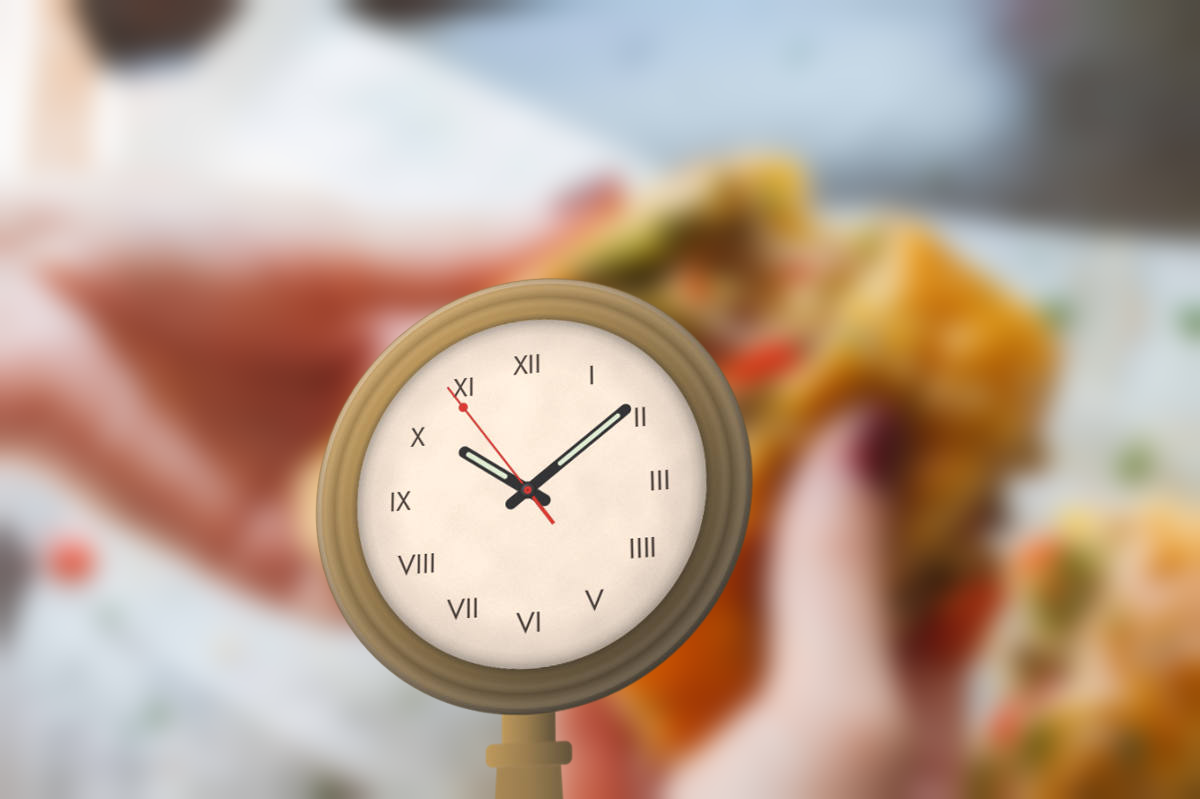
10:08:54
